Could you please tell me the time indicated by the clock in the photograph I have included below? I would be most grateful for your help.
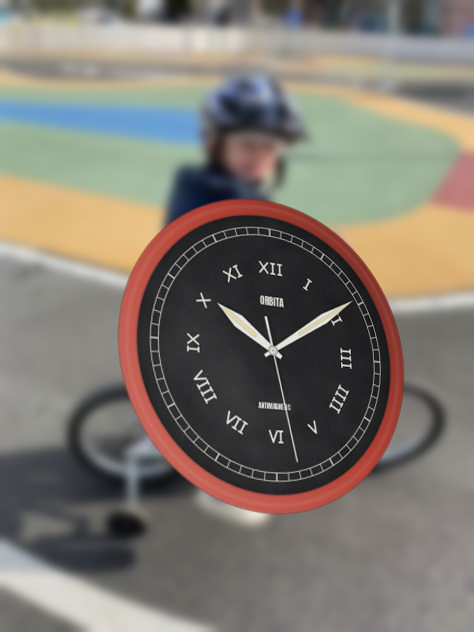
10:09:28
